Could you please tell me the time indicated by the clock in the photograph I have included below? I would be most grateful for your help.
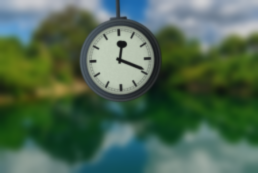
12:19
